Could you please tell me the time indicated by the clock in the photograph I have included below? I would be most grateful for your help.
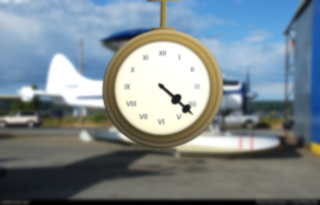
4:22
